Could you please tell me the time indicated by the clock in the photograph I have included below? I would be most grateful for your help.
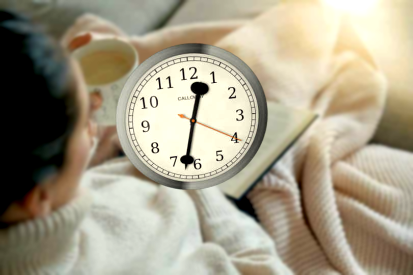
12:32:20
